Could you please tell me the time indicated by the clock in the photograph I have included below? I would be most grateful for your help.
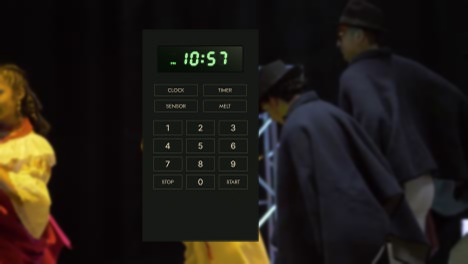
10:57
